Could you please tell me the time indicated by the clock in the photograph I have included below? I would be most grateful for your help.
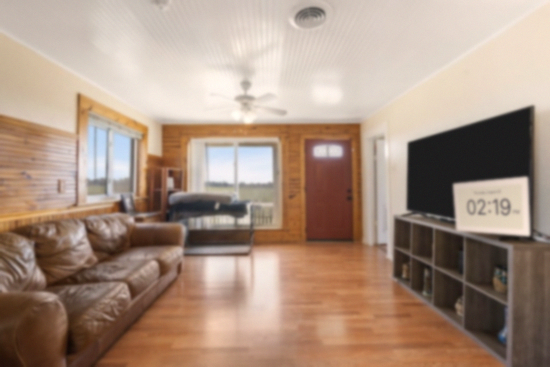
2:19
